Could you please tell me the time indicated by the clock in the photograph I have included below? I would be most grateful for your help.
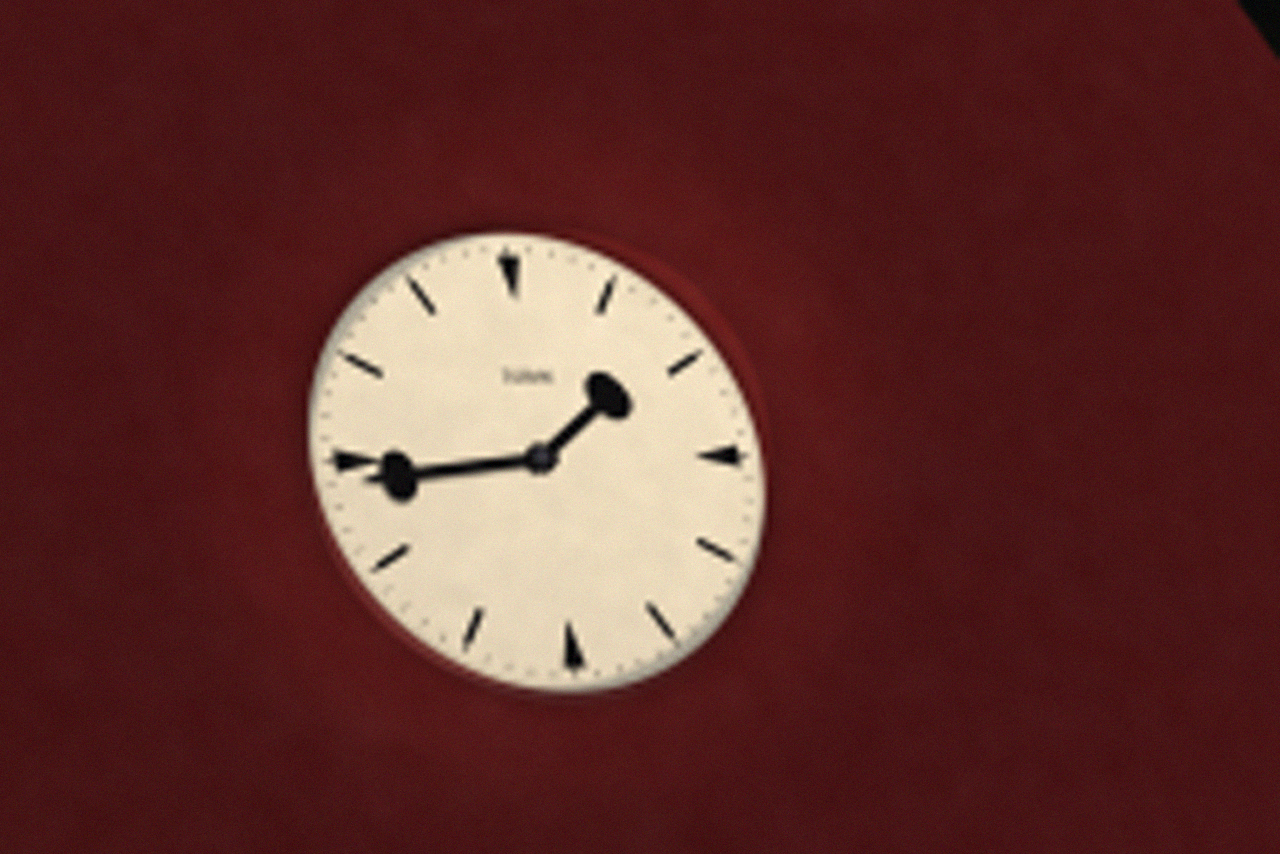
1:44
